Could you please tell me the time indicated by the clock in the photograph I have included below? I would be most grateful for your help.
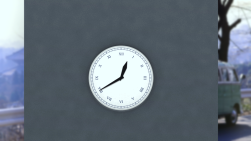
12:40
